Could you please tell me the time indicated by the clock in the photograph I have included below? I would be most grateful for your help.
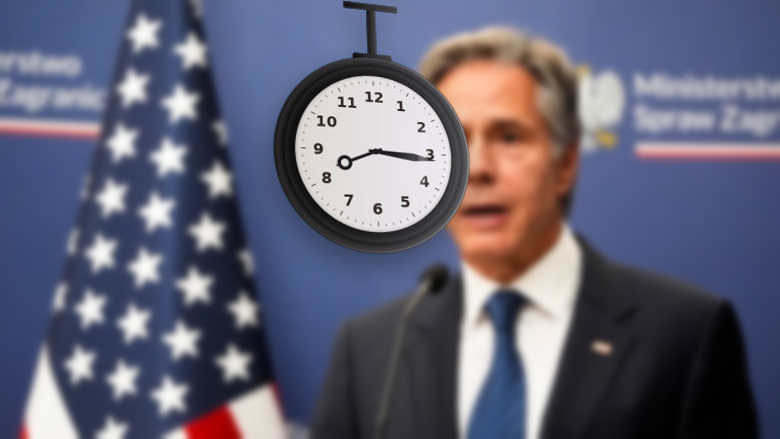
8:16
